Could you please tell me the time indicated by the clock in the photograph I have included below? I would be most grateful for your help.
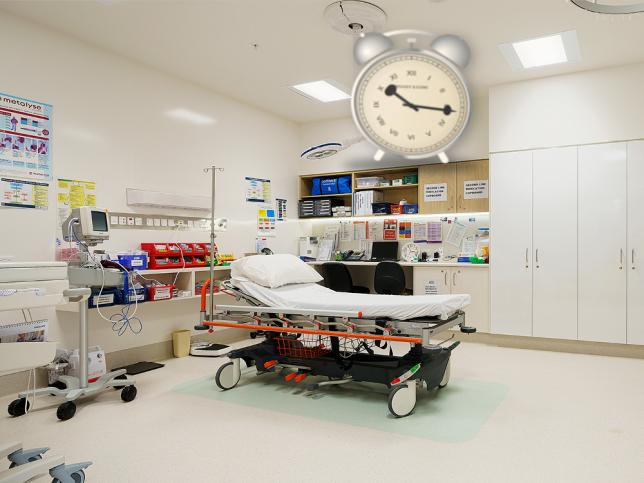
10:16
